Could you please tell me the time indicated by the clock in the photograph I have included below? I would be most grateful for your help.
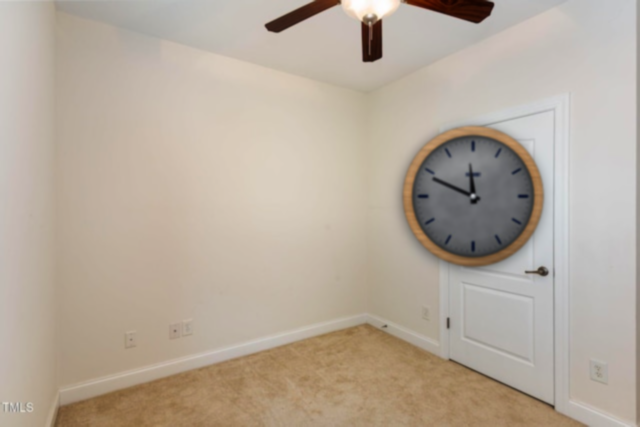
11:49
